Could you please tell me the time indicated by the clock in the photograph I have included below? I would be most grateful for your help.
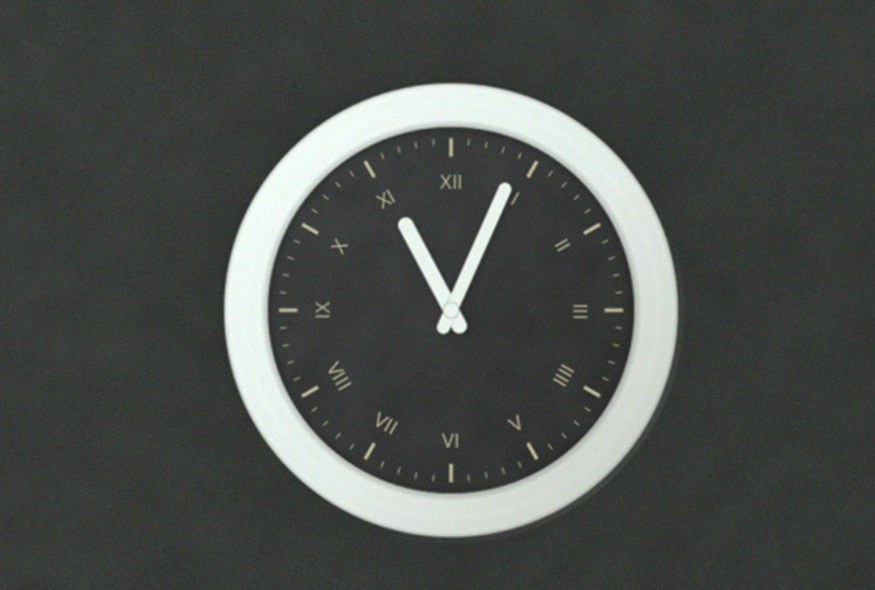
11:04
